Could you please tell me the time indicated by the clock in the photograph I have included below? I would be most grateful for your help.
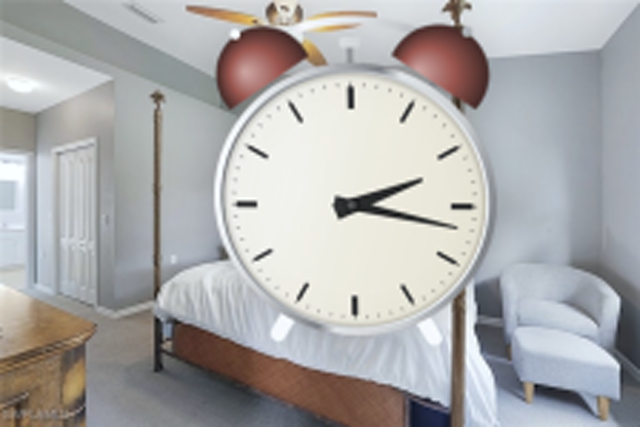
2:17
